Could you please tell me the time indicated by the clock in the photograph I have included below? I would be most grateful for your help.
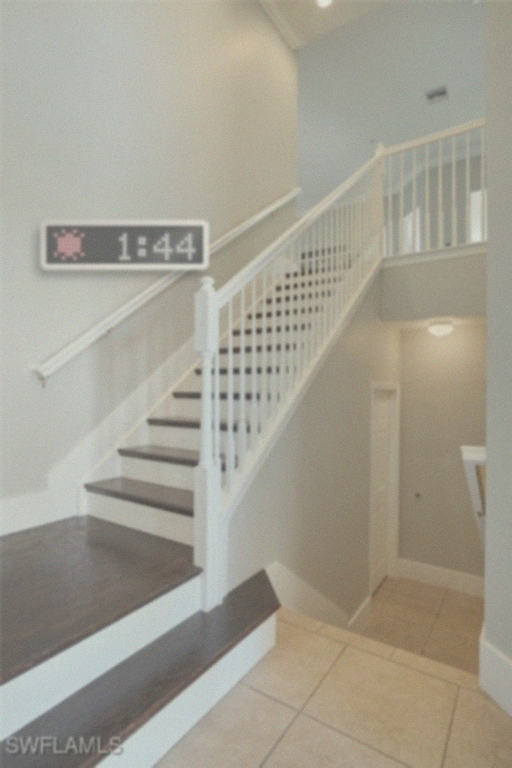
1:44
